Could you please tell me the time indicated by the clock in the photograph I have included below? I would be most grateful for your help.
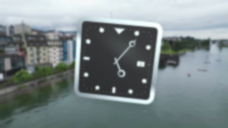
5:06
